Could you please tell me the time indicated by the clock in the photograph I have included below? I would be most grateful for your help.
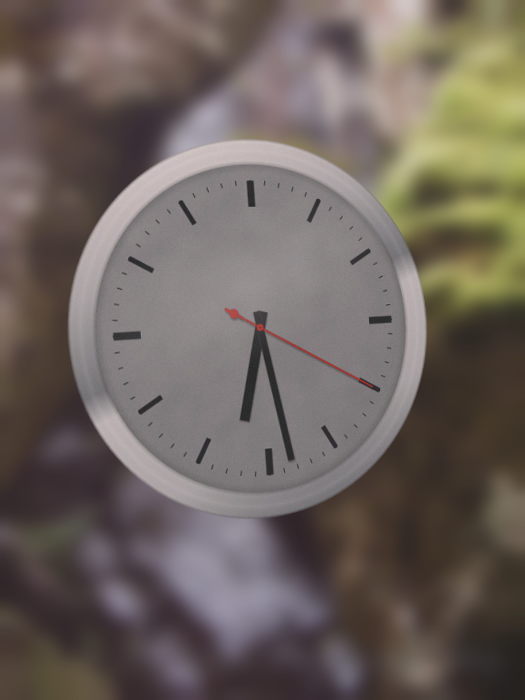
6:28:20
